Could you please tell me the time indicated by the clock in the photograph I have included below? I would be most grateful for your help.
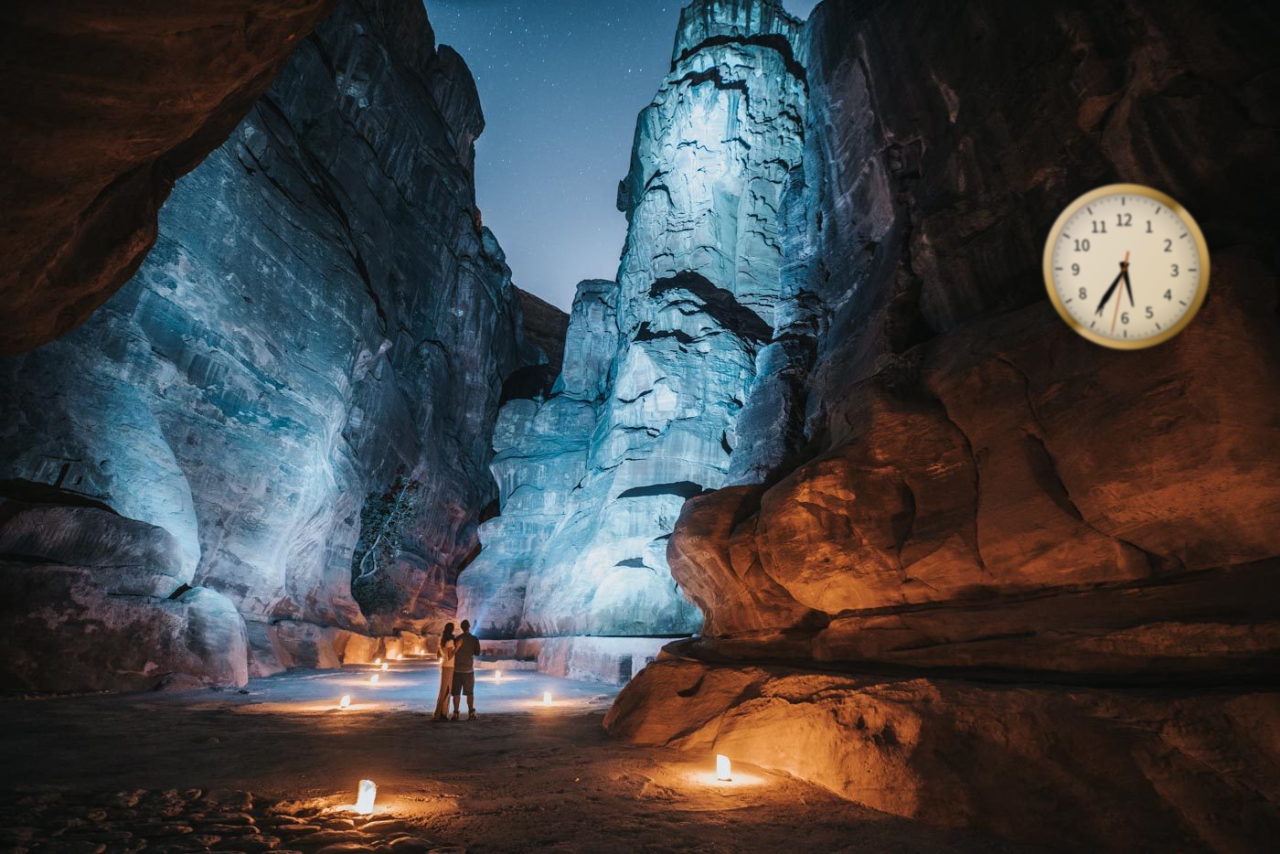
5:35:32
